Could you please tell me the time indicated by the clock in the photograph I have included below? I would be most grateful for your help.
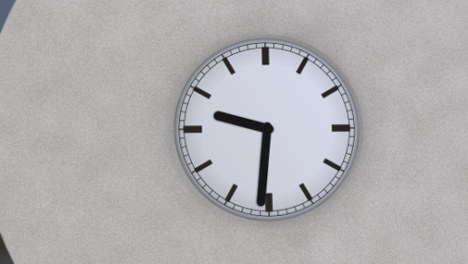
9:31
